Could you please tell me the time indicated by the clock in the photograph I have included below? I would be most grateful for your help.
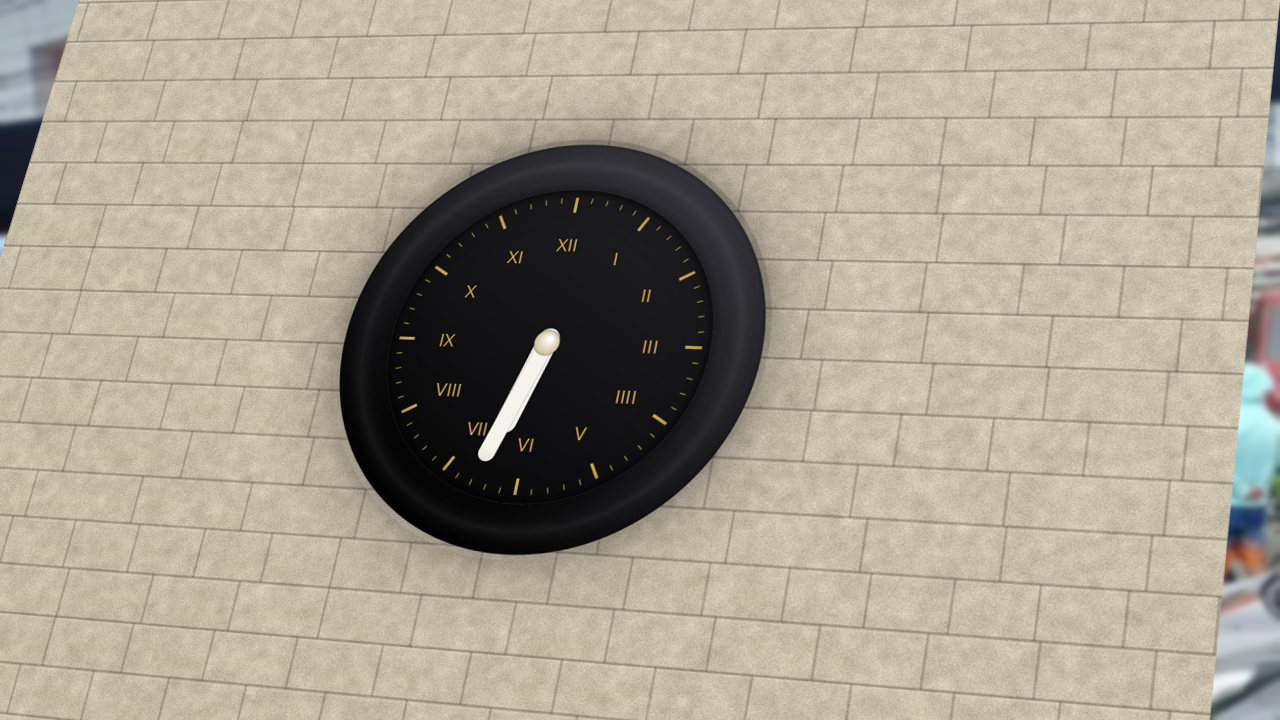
6:33
